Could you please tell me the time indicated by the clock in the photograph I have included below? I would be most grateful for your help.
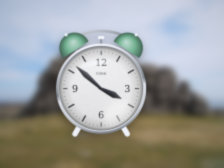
3:52
